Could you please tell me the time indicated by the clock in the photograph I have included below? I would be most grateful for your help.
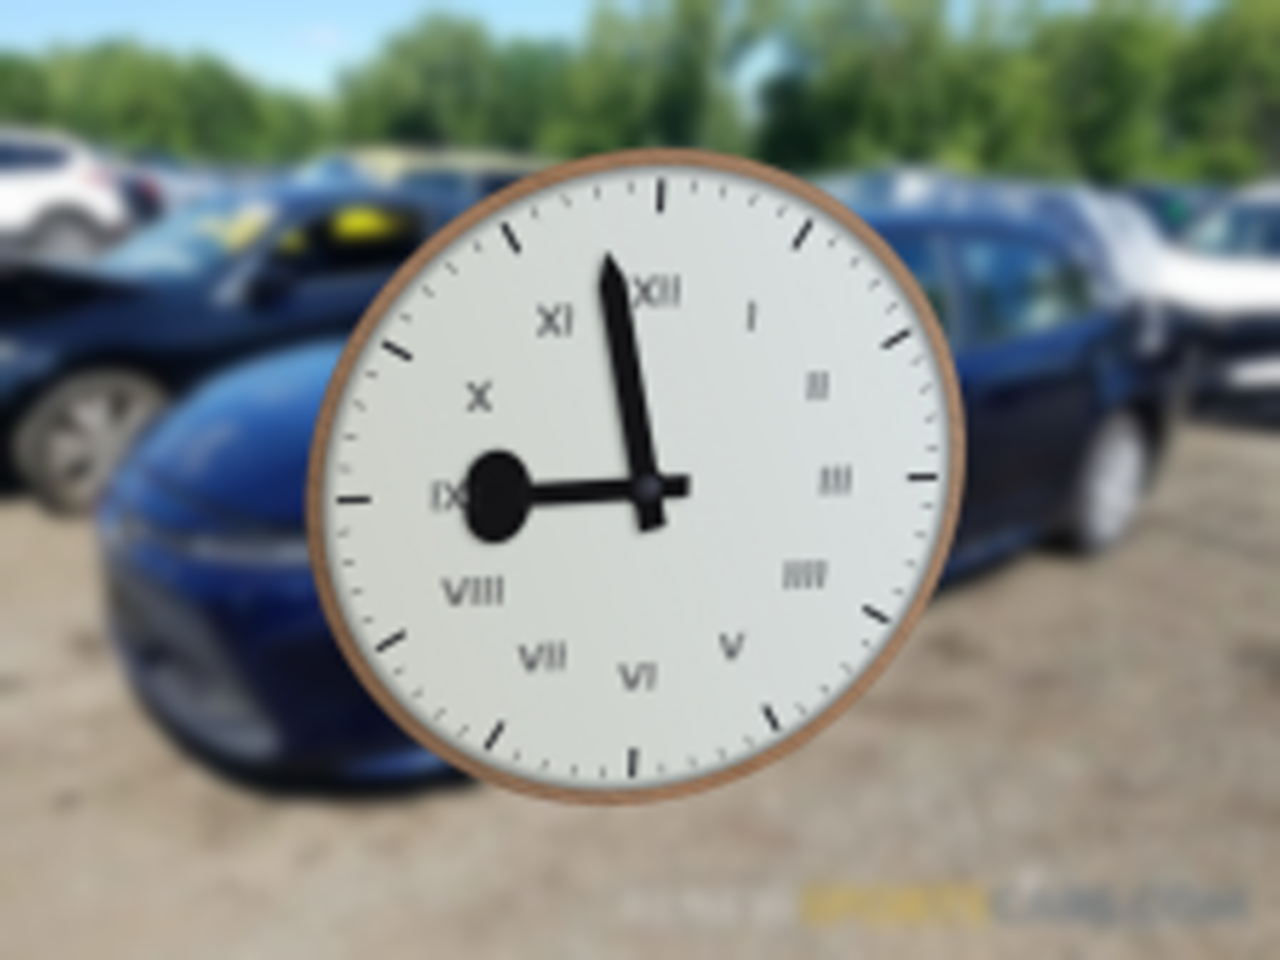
8:58
